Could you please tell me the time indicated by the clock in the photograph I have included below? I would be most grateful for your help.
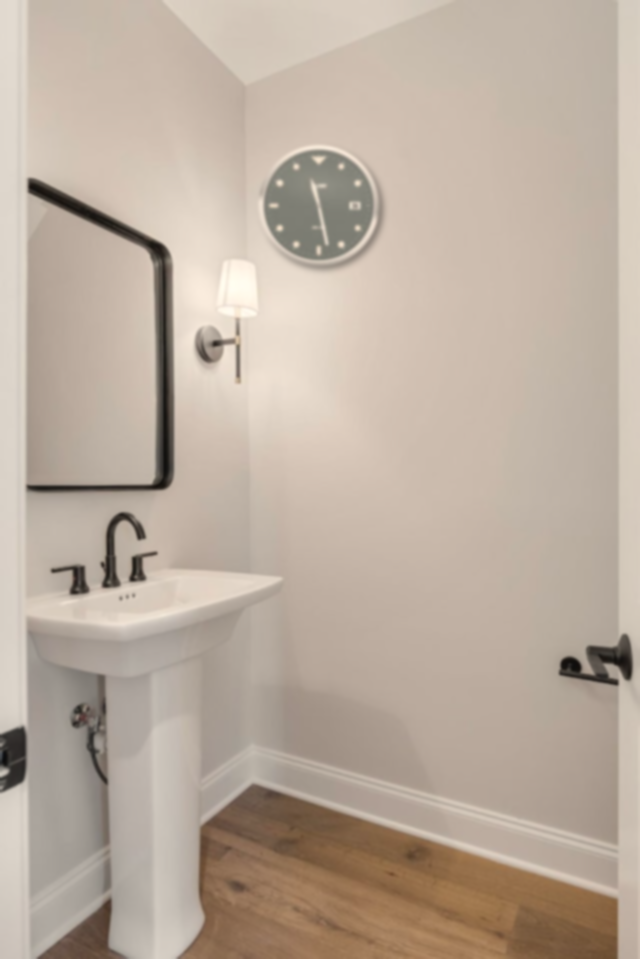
11:28
